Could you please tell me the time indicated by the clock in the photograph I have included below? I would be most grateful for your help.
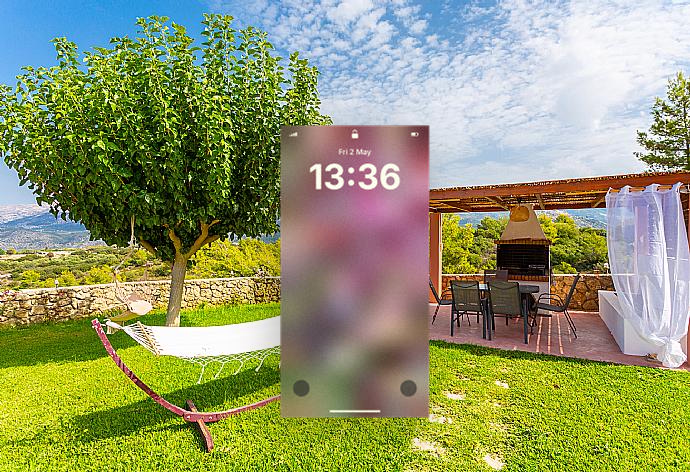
13:36
